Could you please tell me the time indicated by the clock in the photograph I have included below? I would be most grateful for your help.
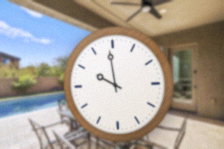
9:59
